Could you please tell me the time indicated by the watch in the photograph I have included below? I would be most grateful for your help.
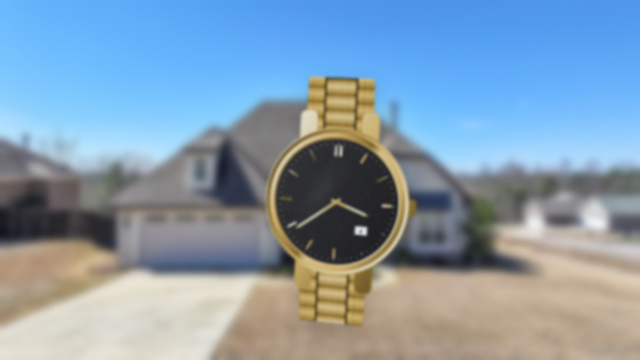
3:39
